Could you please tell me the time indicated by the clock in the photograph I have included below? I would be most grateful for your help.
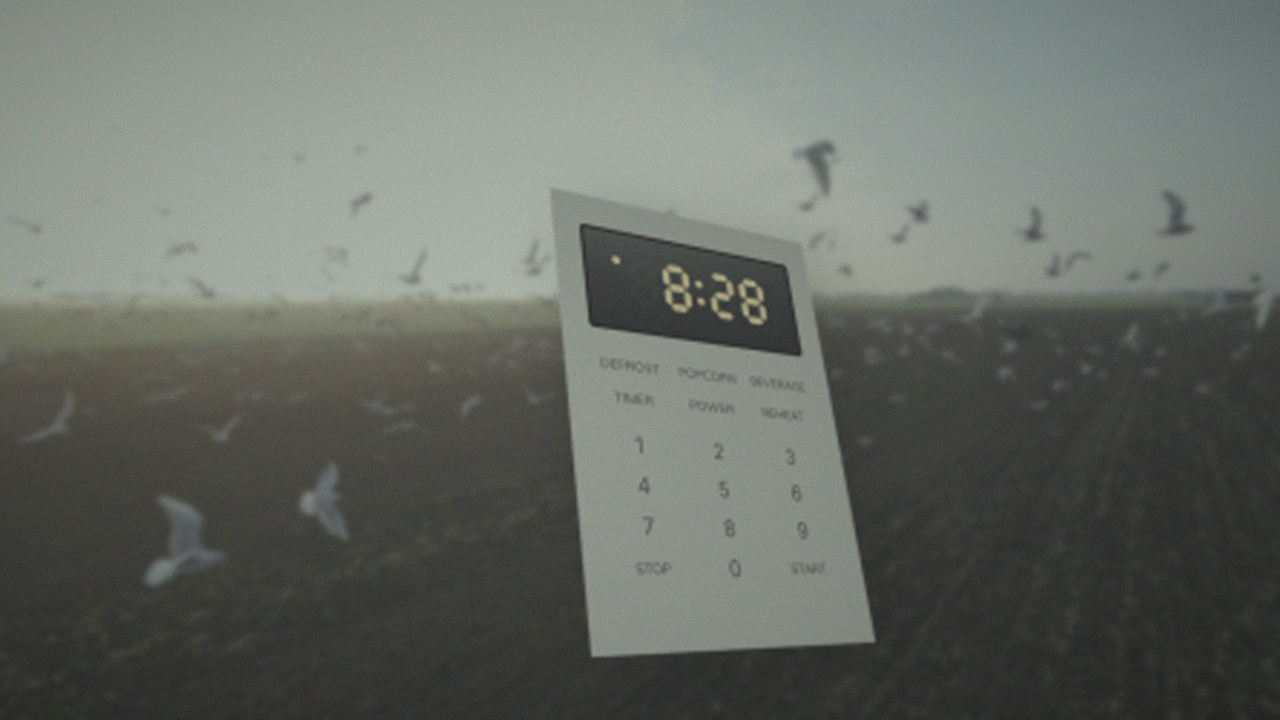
8:28
